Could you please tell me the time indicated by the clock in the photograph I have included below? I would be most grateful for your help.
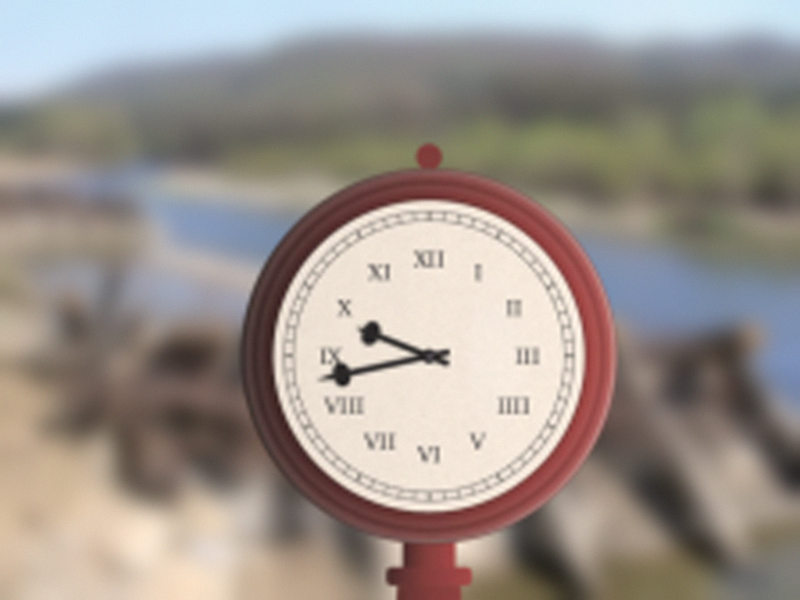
9:43
